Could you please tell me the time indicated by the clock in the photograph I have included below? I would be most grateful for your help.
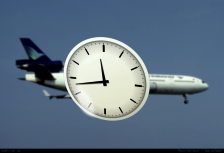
11:43
